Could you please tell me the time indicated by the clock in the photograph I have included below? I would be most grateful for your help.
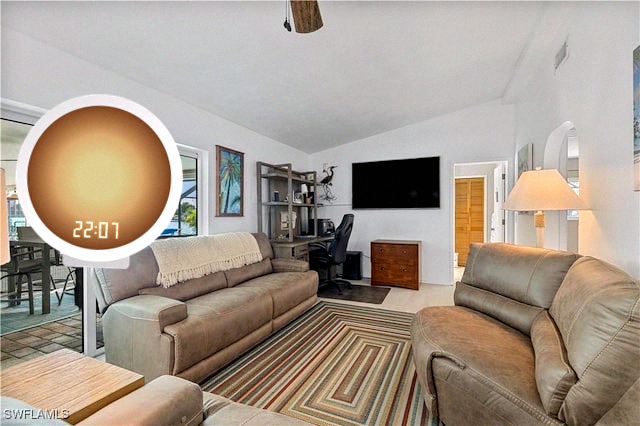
22:07
